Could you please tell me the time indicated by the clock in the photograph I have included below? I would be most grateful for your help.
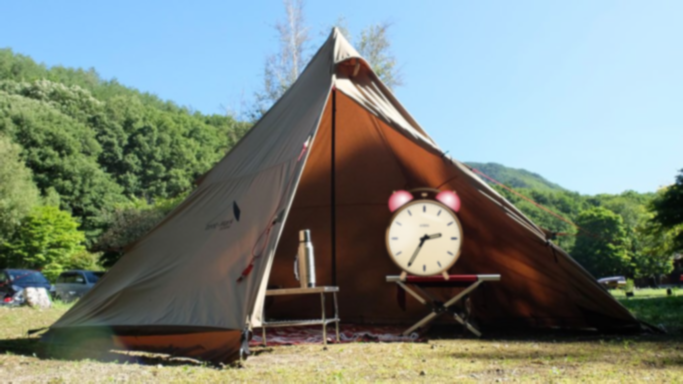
2:35
